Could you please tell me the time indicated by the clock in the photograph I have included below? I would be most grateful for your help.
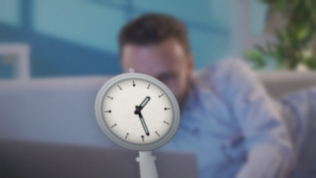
1:28
